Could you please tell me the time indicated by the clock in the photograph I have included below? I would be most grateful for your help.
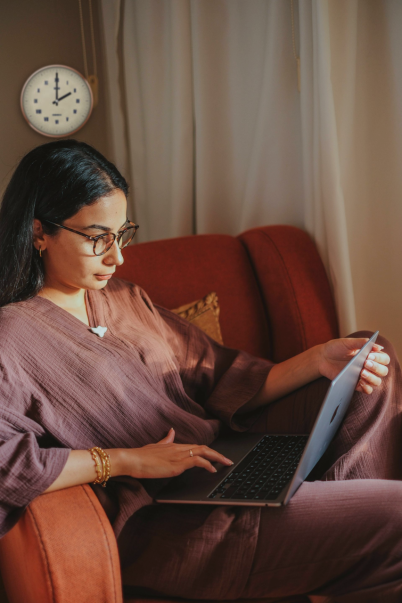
2:00
